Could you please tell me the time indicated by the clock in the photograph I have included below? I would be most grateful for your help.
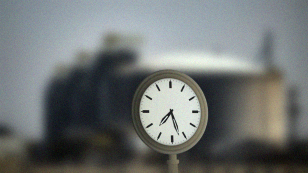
7:27
